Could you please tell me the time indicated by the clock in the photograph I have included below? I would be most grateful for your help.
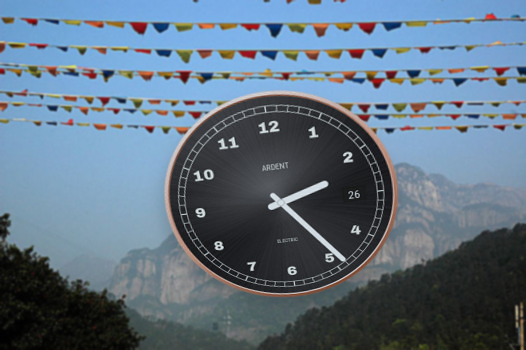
2:24
